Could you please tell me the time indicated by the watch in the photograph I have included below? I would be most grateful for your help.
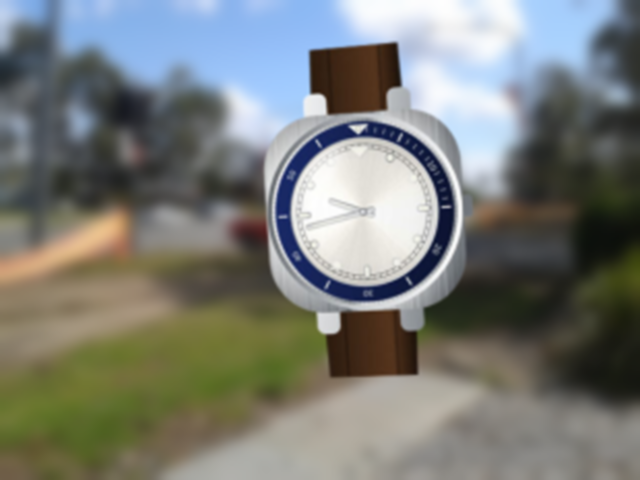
9:43
